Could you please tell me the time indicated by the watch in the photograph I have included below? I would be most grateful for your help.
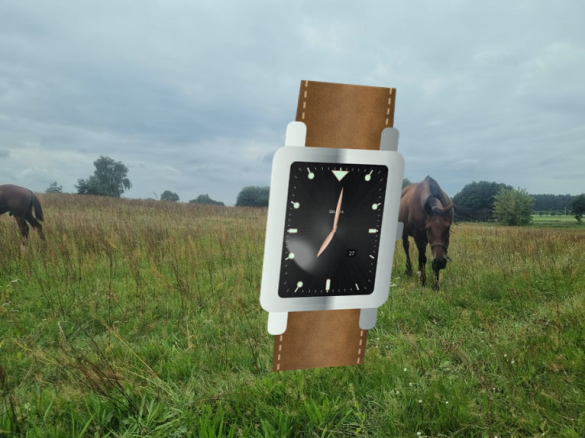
7:01
